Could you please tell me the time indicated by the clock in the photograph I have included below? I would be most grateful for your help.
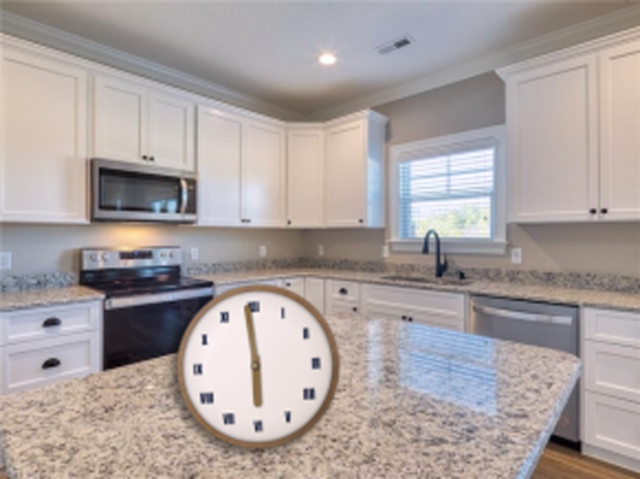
5:59
